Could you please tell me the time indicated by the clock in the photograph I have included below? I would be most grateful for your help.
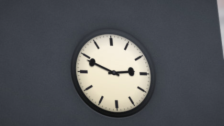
2:49
